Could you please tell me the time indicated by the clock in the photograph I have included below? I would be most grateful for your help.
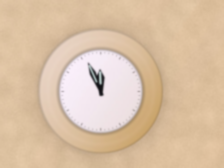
11:56
